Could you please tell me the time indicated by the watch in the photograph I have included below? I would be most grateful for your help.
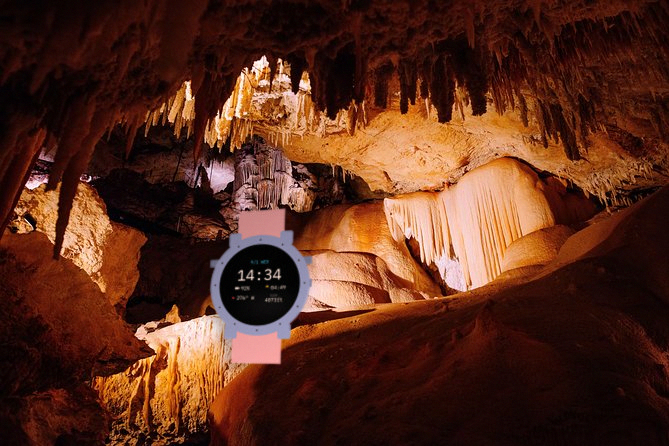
14:34
